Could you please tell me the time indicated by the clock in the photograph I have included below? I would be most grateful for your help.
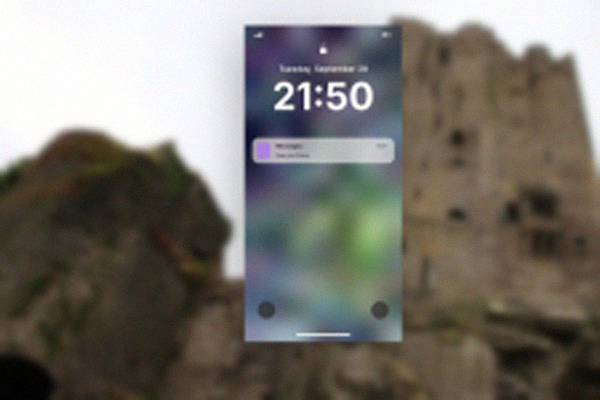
21:50
